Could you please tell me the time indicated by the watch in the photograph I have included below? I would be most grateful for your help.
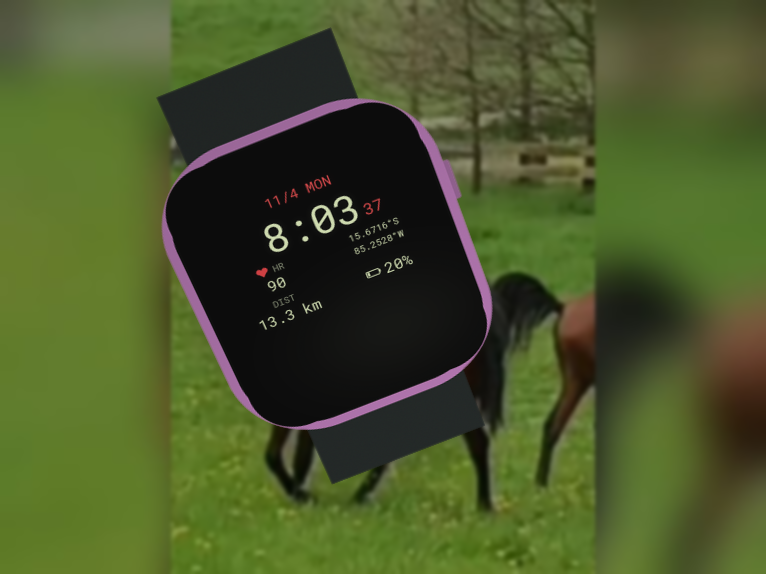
8:03:37
